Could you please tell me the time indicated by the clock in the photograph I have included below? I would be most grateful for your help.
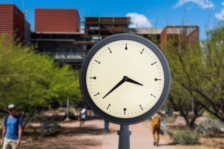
3:38
